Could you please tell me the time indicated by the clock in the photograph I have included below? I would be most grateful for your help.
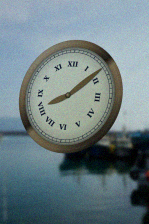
8:08
